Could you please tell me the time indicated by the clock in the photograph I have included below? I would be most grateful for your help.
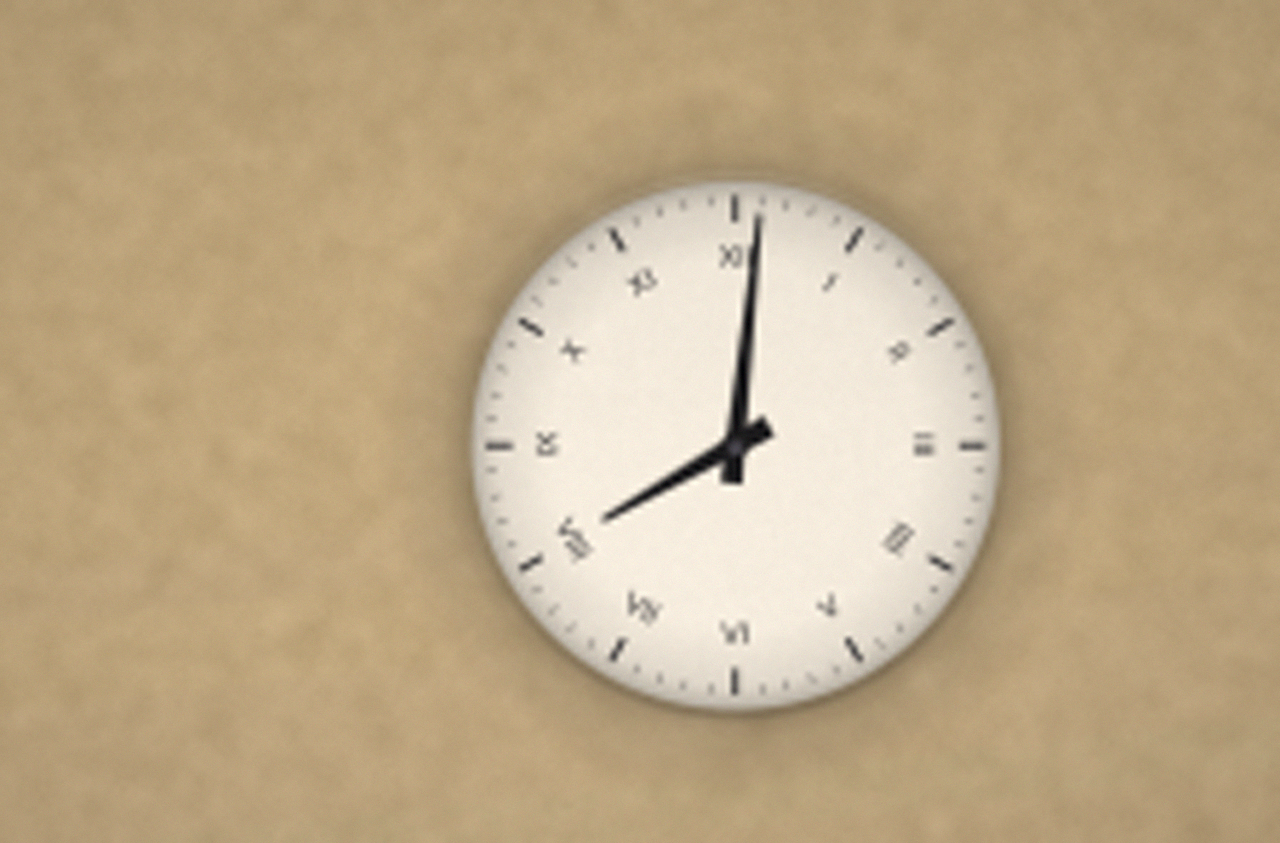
8:01
